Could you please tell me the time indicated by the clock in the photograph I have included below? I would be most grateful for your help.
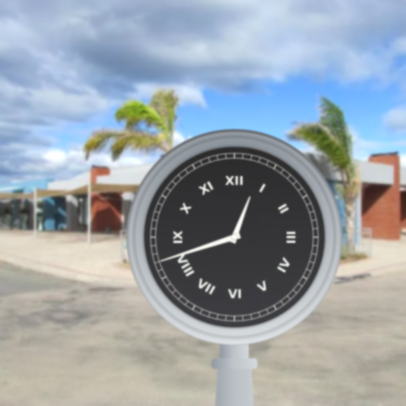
12:42
